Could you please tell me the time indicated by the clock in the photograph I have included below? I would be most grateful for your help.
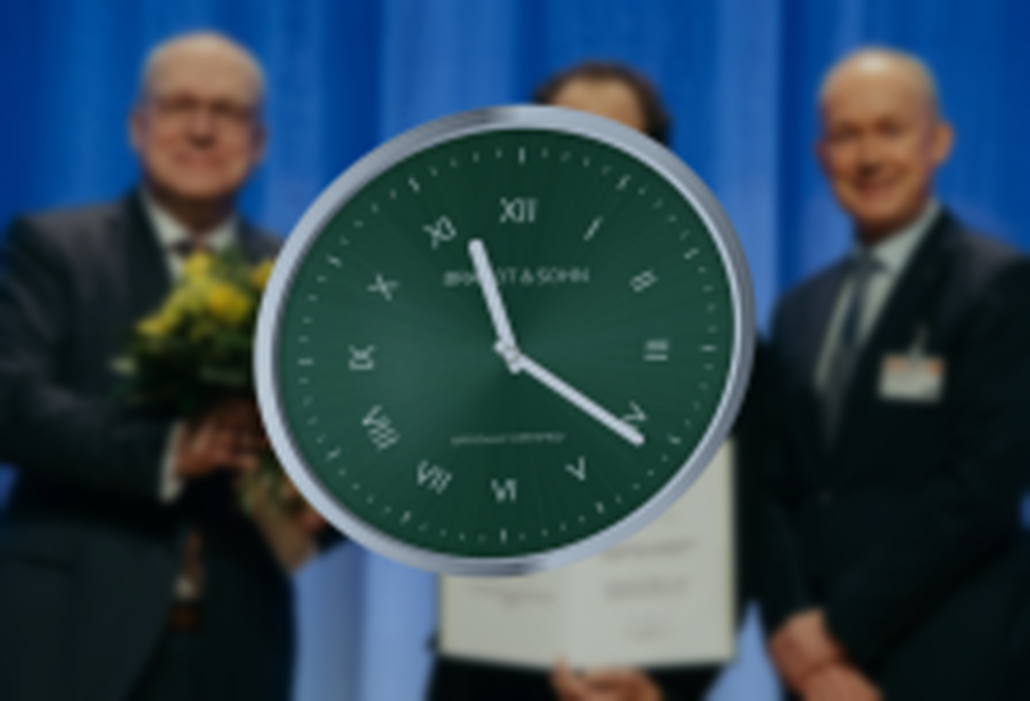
11:21
